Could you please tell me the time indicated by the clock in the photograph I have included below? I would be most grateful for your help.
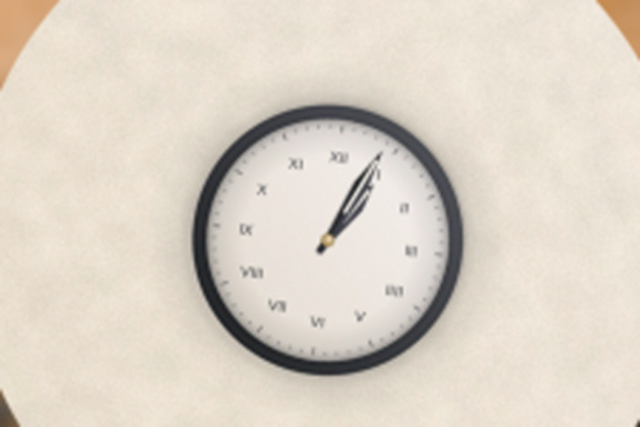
1:04
